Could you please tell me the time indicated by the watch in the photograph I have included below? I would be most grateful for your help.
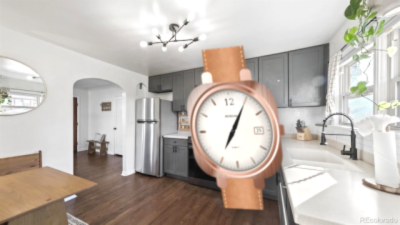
7:05
